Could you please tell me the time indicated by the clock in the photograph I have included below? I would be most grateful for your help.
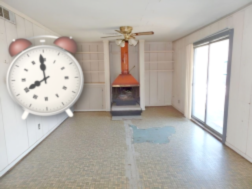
7:59
